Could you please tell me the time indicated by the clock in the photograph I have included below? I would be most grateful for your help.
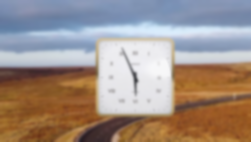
5:56
